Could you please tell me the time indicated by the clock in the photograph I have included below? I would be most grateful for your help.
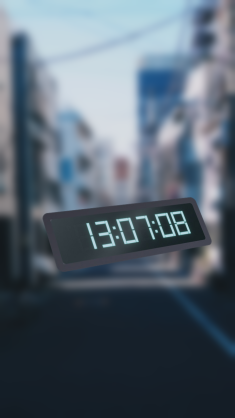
13:07:08
